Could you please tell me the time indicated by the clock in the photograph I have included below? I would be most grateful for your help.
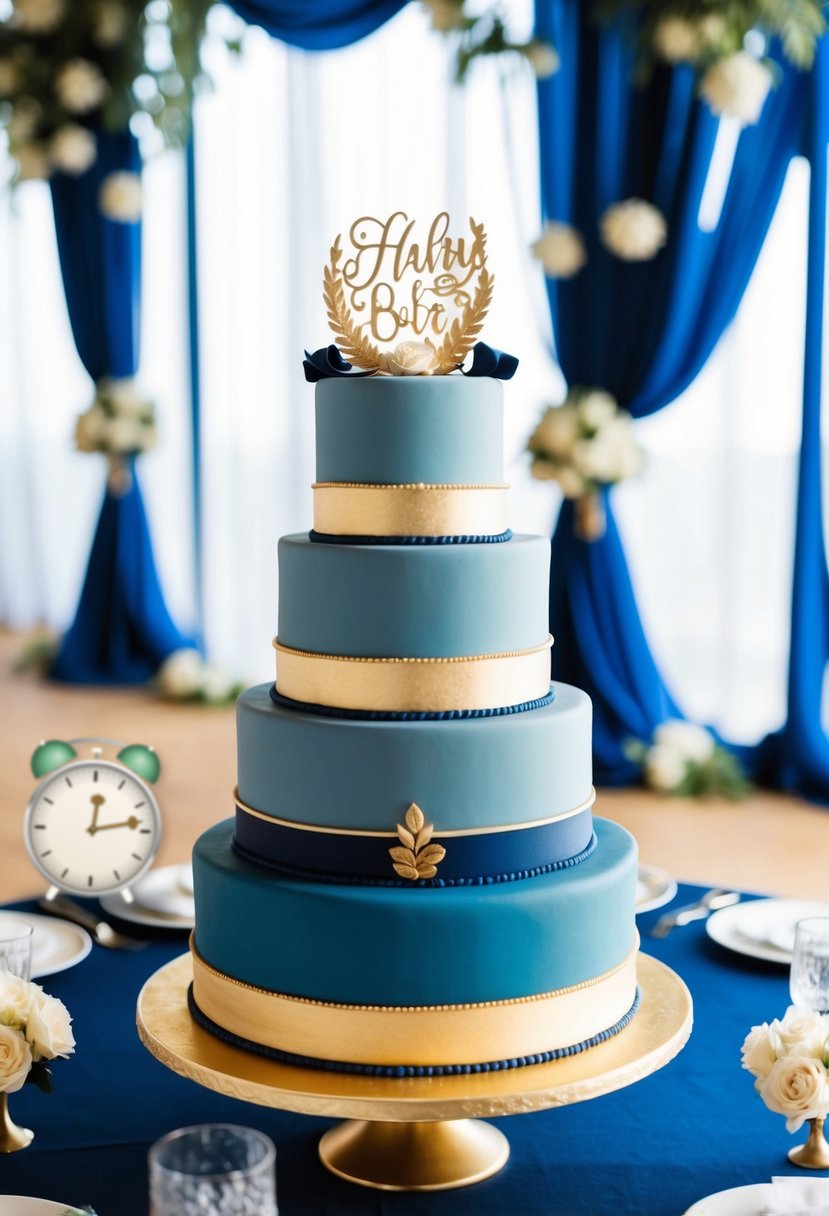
12:13
